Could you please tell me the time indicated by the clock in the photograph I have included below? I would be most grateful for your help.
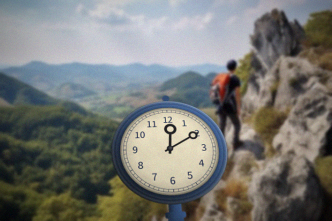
12:10
